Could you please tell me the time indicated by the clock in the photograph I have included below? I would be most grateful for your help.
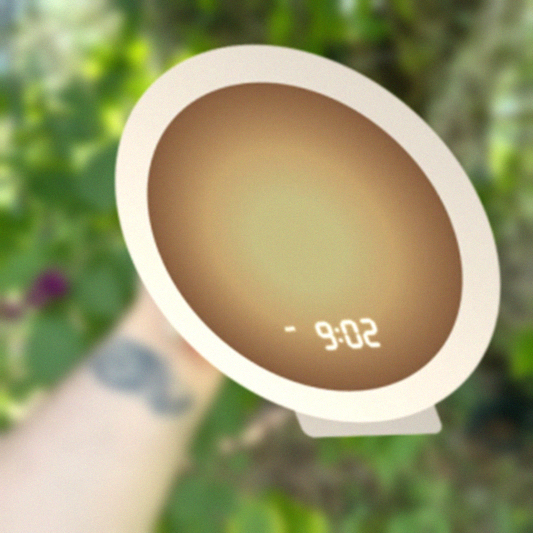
9:02
